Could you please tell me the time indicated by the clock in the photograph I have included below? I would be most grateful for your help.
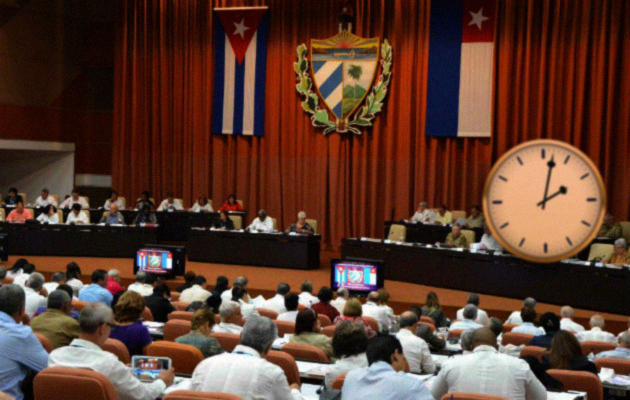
2:02
